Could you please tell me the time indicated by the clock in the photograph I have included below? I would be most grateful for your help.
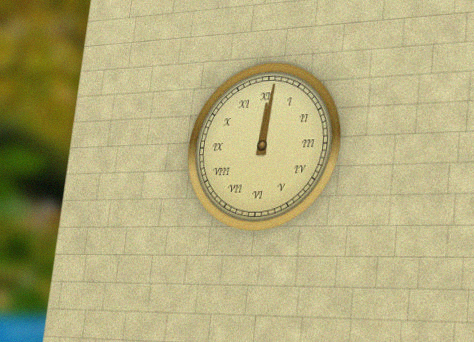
12:01
